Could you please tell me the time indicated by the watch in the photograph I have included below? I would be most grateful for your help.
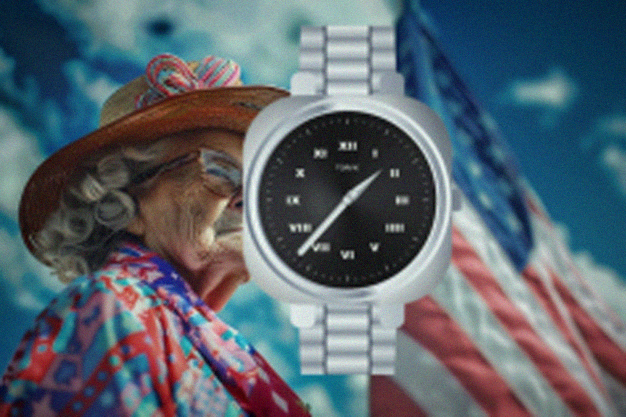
1:37
